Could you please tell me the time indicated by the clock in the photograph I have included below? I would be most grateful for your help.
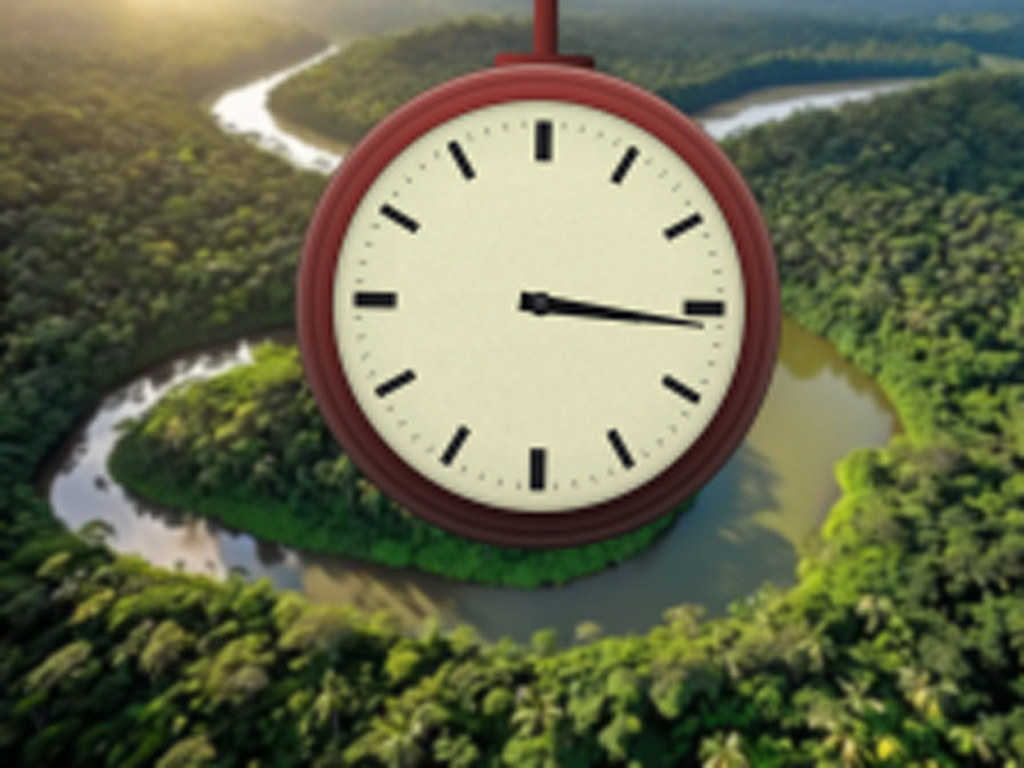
3:16
